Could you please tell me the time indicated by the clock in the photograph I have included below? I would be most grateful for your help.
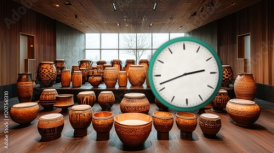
2:42
